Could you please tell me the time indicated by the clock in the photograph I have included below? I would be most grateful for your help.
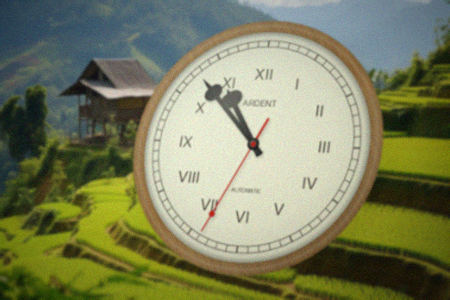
10:52:34
